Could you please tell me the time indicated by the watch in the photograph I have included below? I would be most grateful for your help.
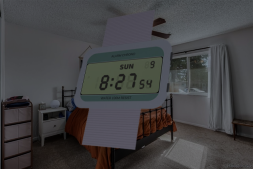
8:27:54
